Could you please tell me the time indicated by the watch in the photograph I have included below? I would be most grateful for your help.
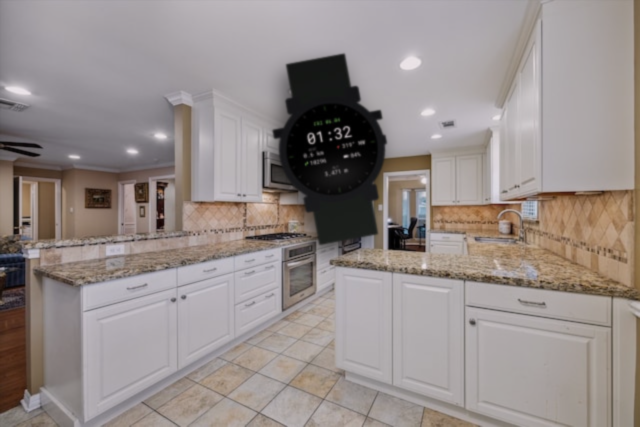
1:32
